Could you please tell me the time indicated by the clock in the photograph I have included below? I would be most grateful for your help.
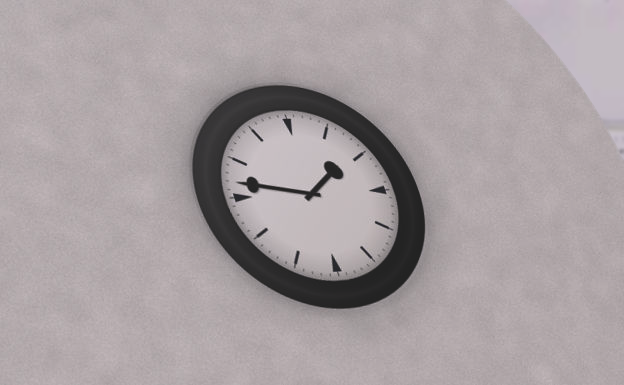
1:47
